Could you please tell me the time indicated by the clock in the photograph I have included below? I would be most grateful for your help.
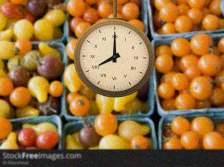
8:00
